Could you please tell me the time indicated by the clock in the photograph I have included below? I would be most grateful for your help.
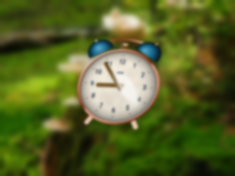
8:54
